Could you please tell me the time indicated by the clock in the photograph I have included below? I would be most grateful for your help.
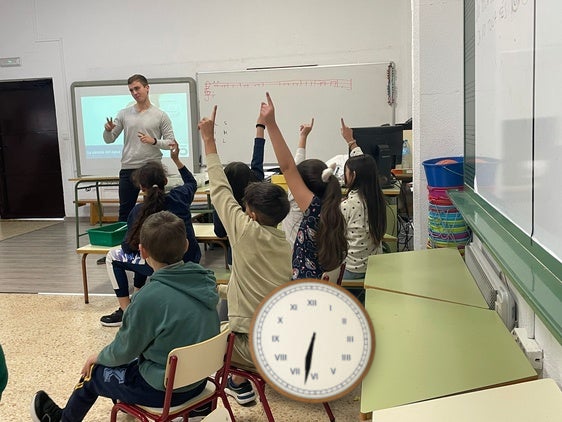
6:32
